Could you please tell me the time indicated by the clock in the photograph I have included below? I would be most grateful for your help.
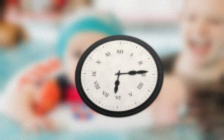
6:14
